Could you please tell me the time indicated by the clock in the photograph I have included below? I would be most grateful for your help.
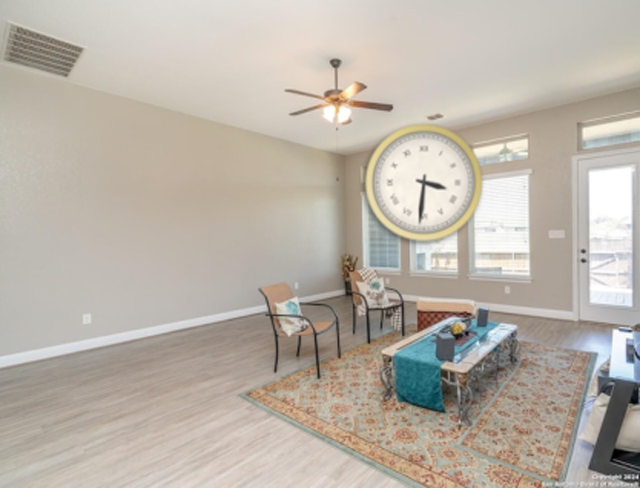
3:31
